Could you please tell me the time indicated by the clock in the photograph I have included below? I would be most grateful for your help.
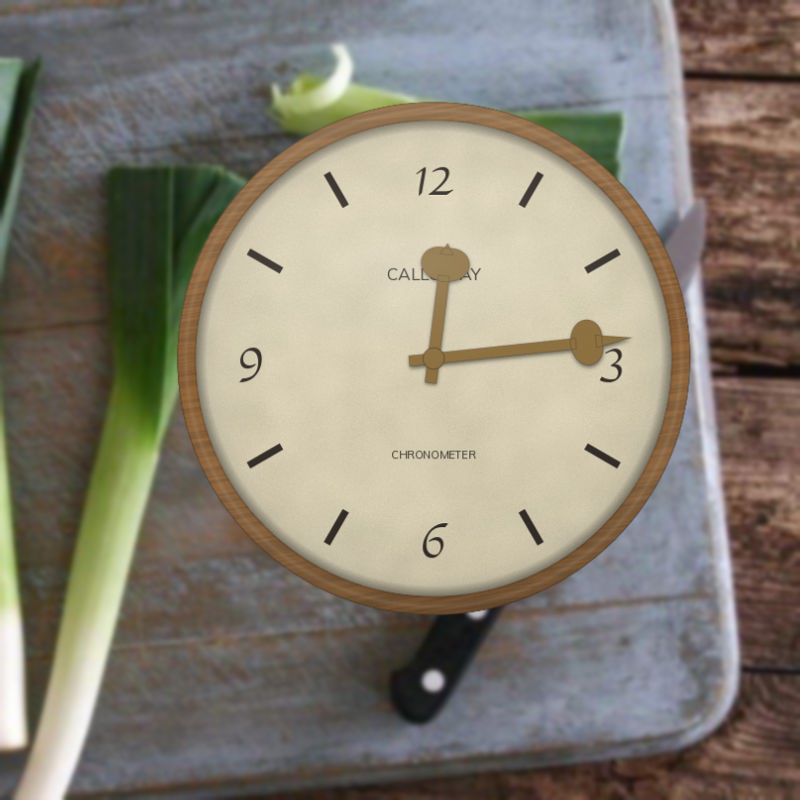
12:14
